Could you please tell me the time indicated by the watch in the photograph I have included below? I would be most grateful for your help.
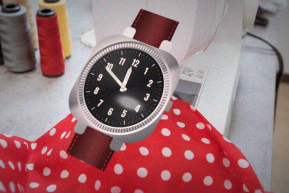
11:49
